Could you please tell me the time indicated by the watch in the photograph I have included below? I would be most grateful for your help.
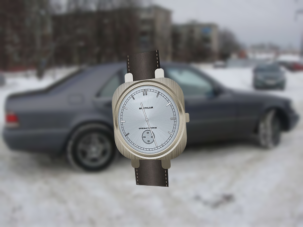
11:27
